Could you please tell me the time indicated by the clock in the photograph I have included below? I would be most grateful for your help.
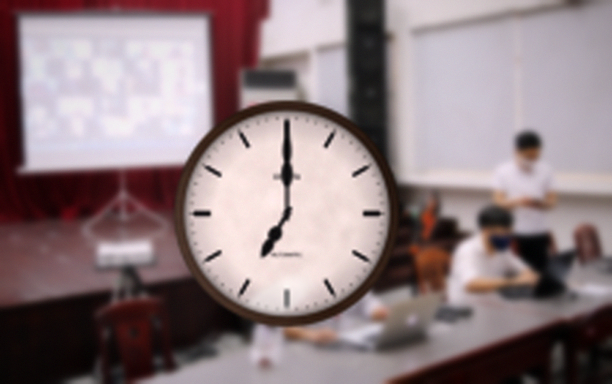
7:00
